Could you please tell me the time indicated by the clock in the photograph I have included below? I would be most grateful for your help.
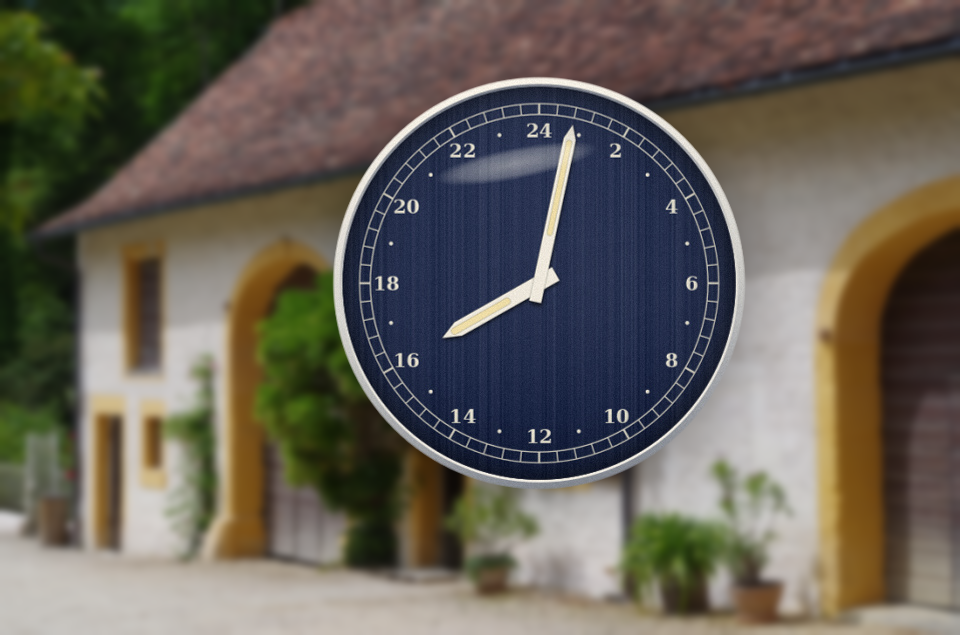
16:02
